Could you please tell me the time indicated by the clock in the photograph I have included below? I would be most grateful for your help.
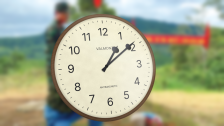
1:09
